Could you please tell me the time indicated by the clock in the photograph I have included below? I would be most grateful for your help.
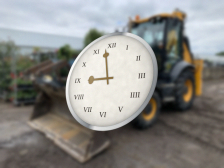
8:58
